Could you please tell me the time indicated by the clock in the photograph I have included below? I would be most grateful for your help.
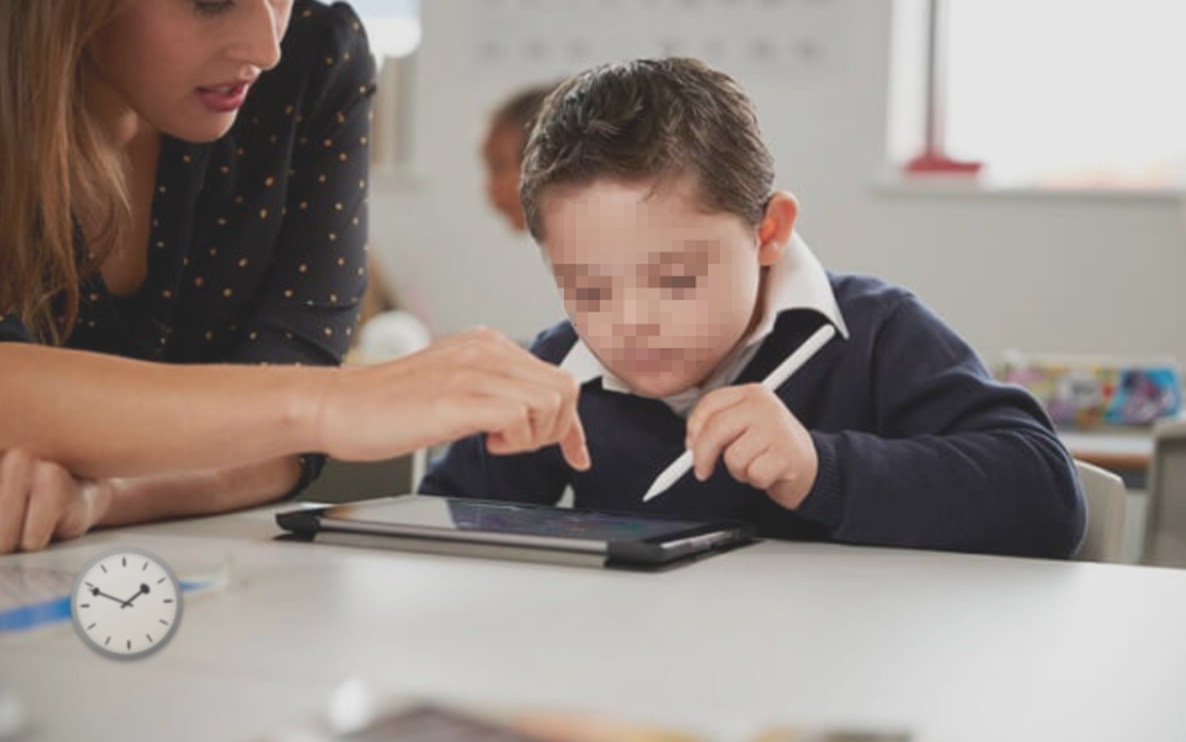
1:49
